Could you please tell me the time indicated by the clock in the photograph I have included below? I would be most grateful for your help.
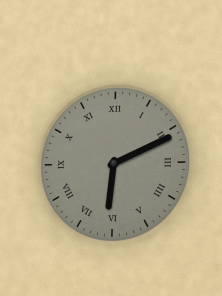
6:11
